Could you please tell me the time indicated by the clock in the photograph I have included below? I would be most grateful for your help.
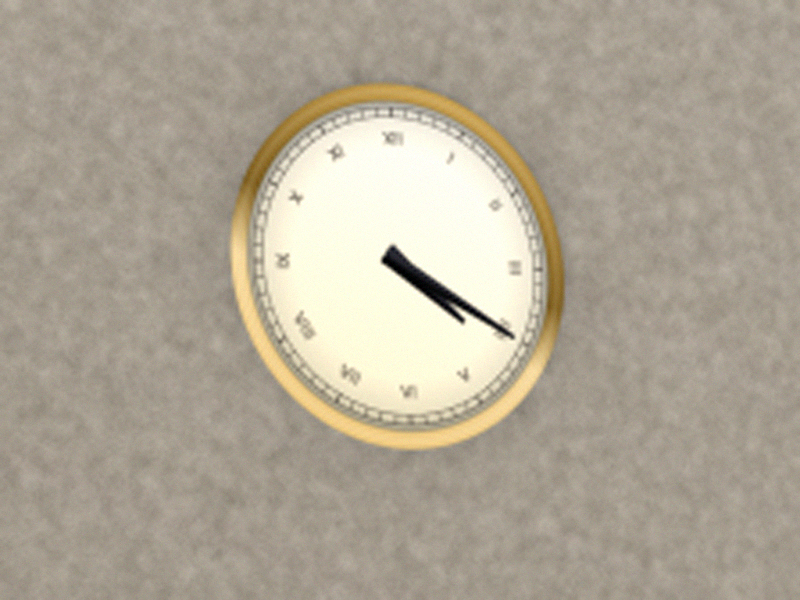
4:20
